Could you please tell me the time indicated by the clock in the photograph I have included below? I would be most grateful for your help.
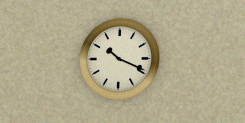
10:19
